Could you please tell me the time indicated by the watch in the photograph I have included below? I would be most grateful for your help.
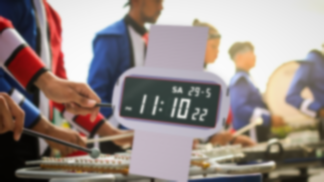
11:10
